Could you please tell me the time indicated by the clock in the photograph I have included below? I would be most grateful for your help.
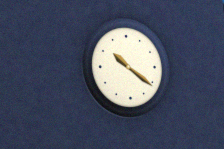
10:21
